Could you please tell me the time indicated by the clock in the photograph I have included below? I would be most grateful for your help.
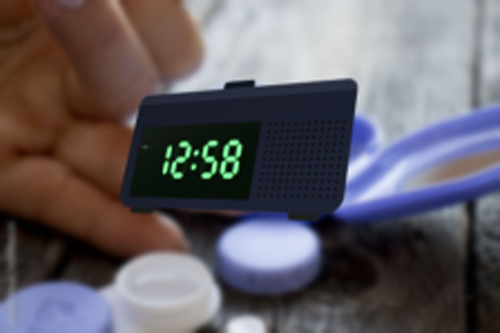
12:58
